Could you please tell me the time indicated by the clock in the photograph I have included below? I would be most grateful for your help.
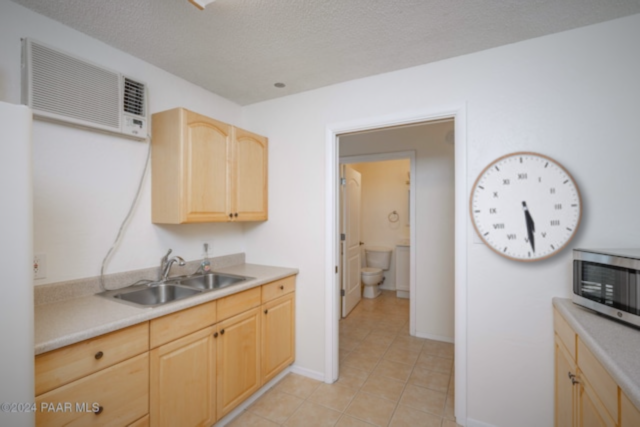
5:29
